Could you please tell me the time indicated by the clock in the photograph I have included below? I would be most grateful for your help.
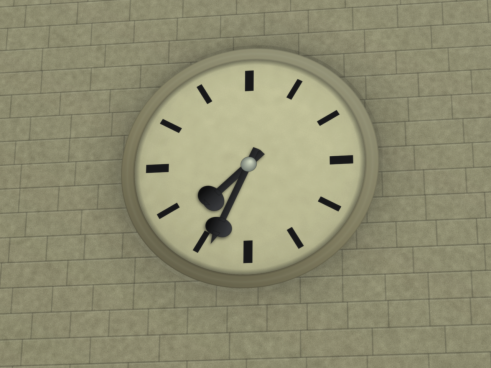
7:34
